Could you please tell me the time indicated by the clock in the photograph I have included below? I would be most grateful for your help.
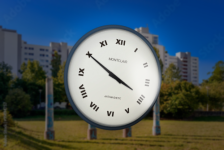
3:50
